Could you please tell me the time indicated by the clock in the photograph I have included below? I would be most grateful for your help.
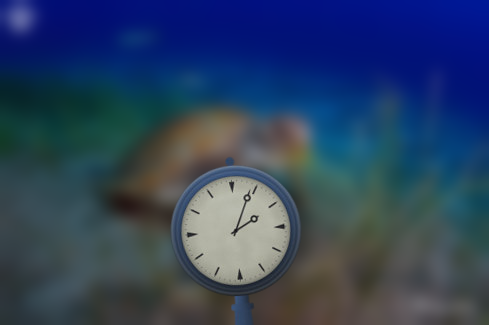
2:04
